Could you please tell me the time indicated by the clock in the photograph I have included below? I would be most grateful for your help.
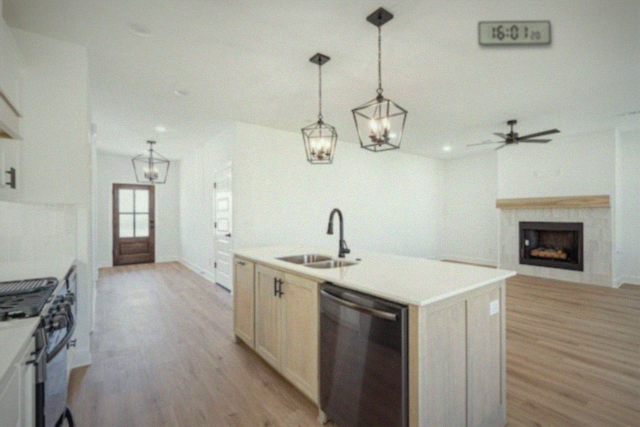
16:01
